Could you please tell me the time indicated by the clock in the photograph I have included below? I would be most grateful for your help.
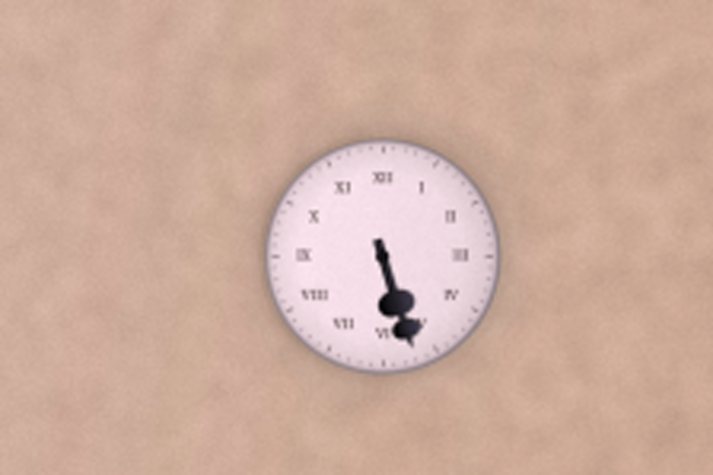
5:27
